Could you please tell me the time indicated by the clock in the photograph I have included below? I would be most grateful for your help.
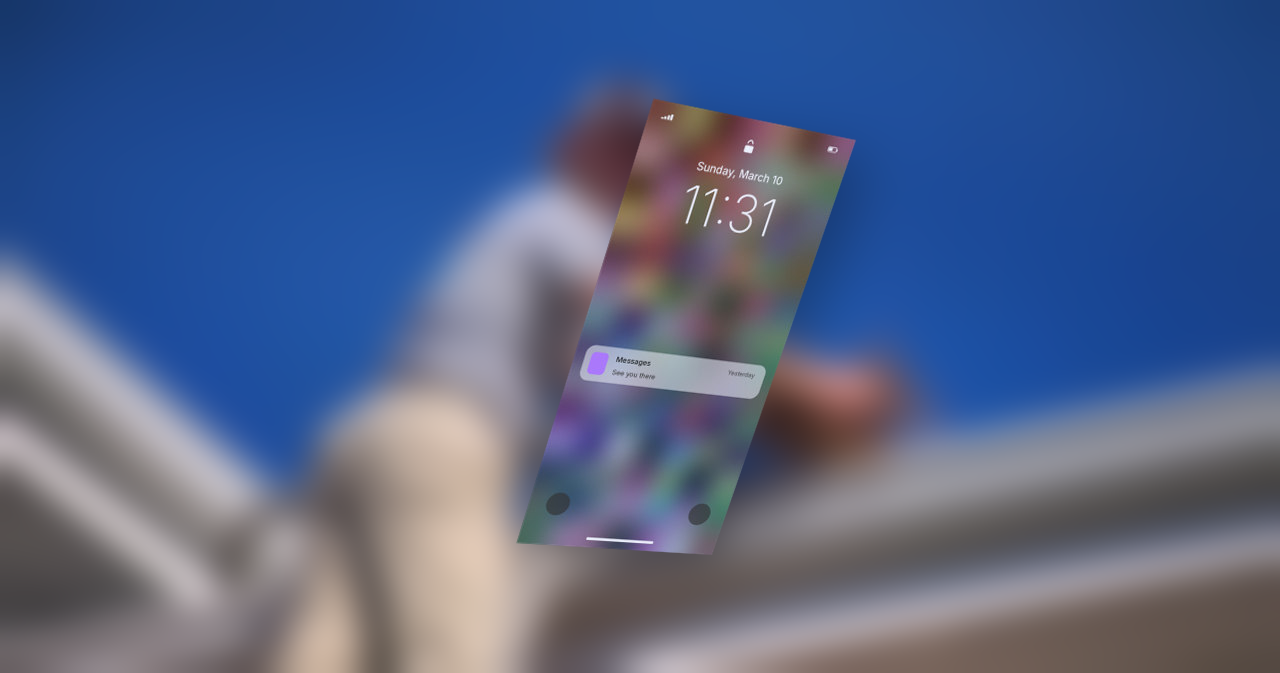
11:31
